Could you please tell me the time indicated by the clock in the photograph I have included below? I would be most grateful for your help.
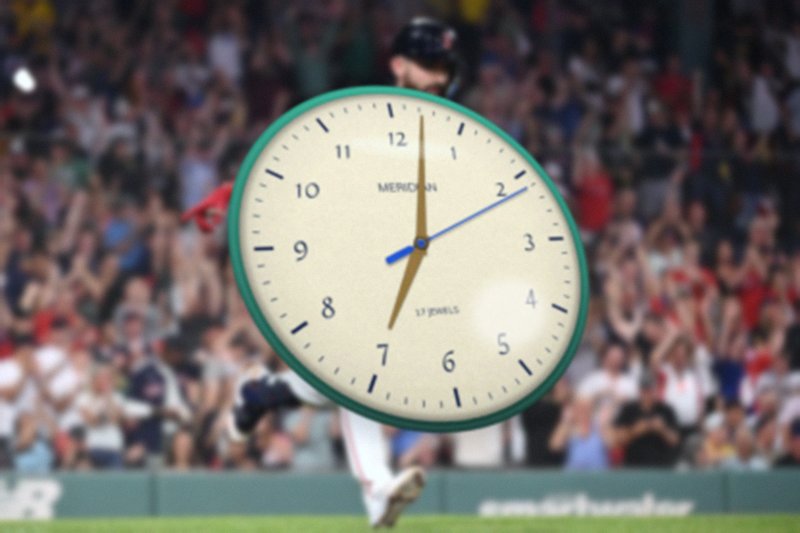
7:02:11
